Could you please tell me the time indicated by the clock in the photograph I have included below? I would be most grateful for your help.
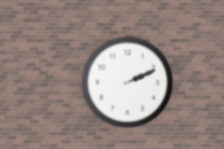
2:11
